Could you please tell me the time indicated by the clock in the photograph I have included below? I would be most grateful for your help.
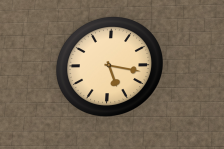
5:17
